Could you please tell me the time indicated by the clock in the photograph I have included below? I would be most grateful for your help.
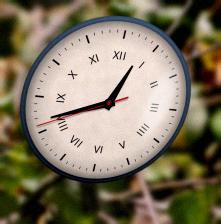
12:41:41
